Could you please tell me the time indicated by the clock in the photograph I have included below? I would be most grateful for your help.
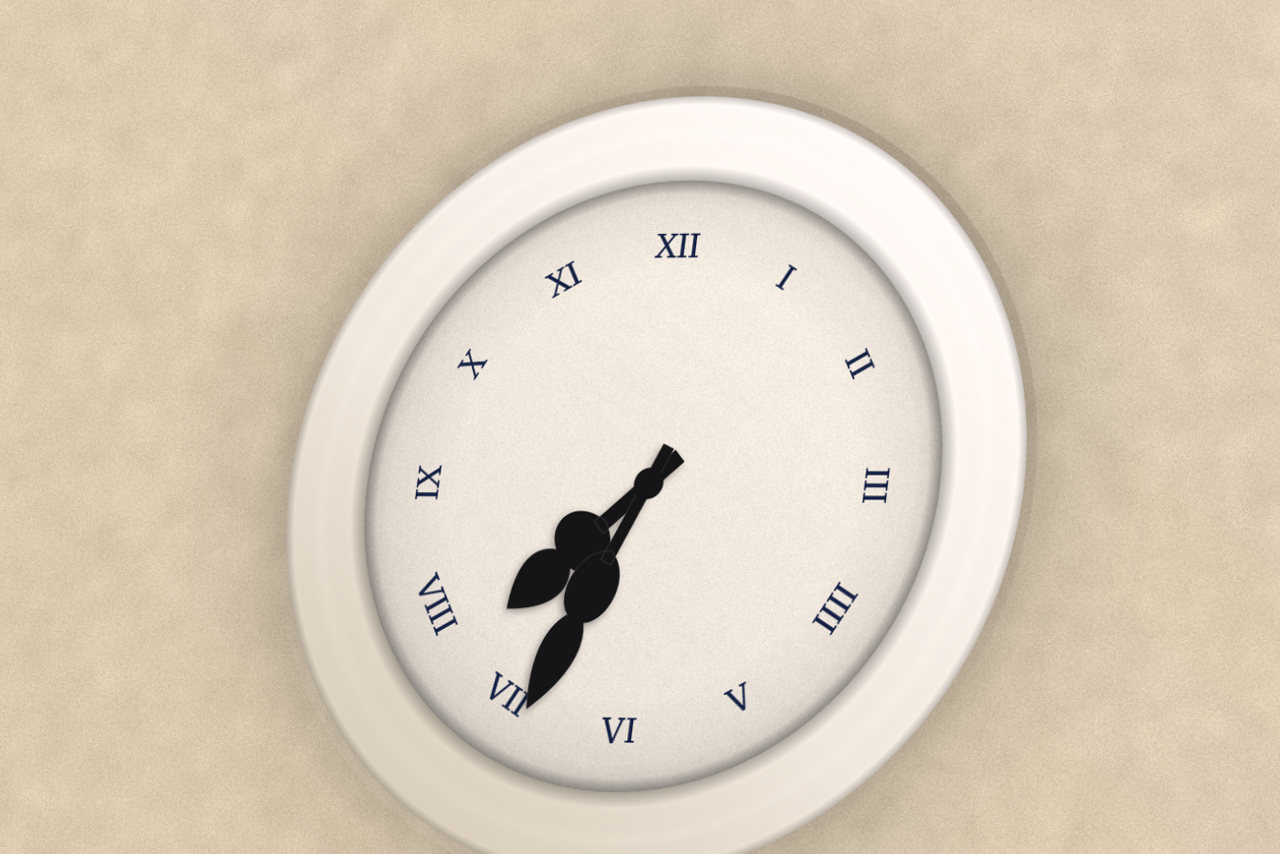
7:34
